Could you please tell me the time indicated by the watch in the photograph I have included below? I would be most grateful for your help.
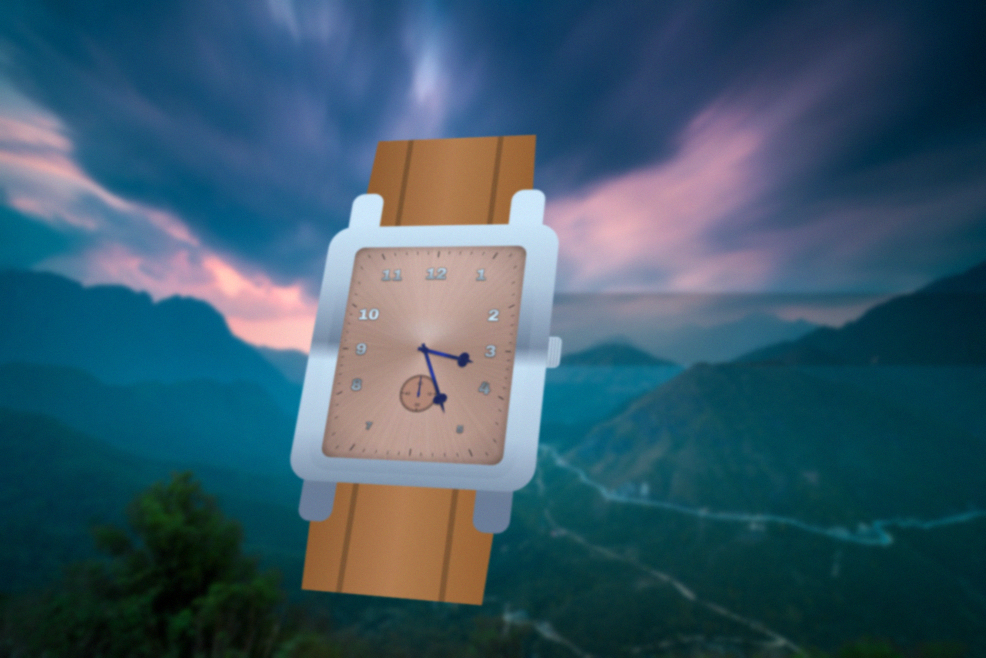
3:26
